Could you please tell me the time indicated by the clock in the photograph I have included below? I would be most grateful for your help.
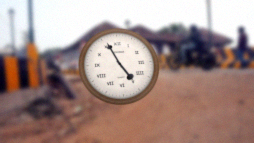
4:56
